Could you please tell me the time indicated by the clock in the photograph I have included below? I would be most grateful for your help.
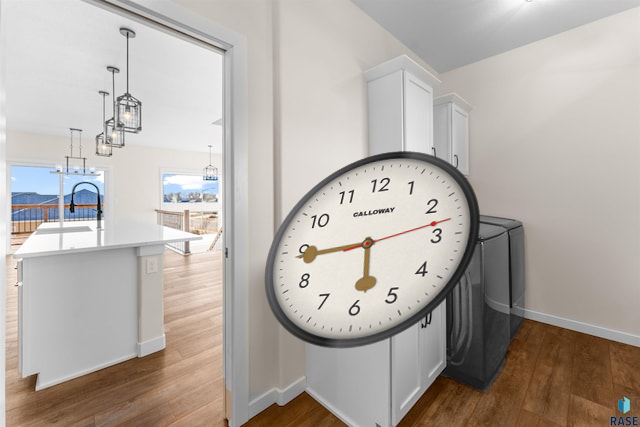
5:44:13
